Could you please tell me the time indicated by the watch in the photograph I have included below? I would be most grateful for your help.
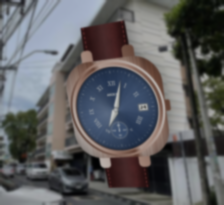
7:03
